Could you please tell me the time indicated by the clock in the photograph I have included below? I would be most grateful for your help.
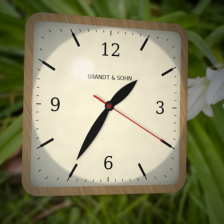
1:35:20
